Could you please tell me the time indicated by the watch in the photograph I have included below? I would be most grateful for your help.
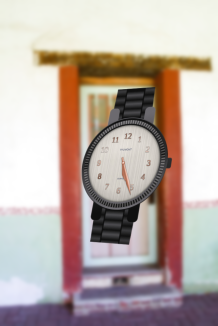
5:26
